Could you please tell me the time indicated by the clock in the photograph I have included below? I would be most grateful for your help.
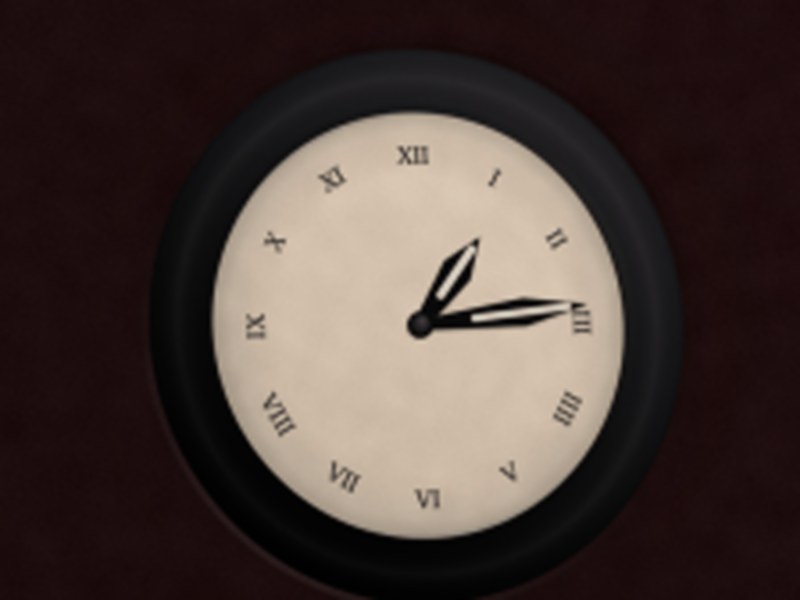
1:14
